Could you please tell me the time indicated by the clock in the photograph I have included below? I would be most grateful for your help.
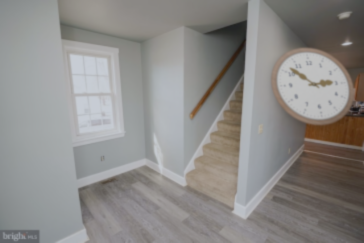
2:52
